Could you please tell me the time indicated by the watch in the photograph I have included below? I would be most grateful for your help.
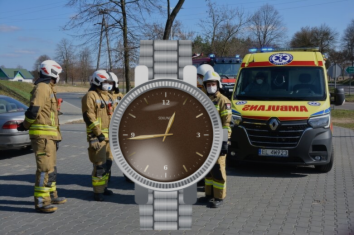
12:44
